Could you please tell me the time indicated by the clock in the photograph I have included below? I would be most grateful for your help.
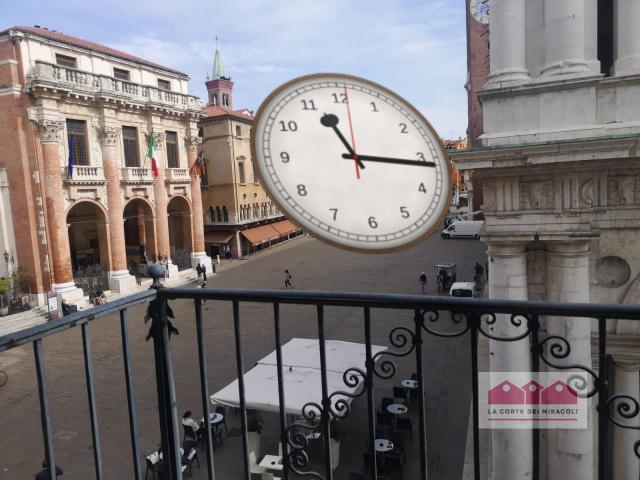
11:16:01
